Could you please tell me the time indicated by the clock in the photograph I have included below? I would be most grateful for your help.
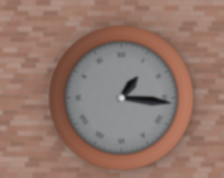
1:16
